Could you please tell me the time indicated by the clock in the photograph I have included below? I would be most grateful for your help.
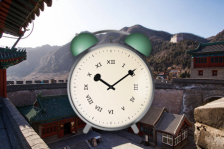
10:09
